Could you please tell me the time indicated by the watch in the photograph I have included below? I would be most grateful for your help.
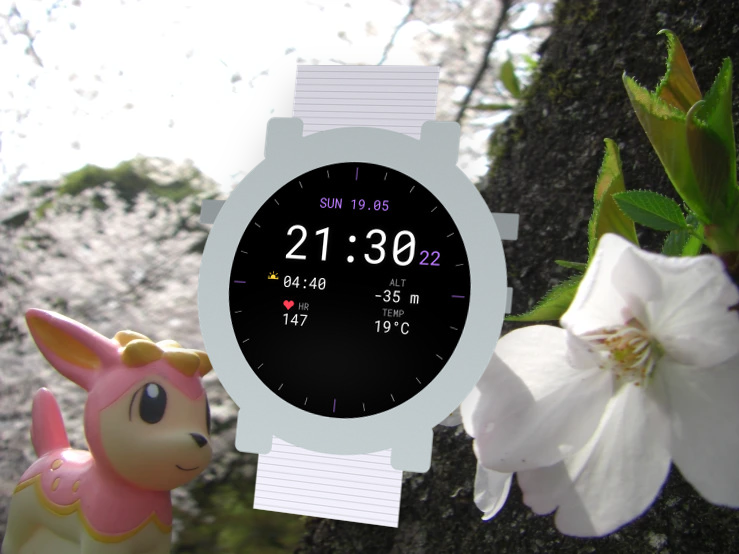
21:30:22
